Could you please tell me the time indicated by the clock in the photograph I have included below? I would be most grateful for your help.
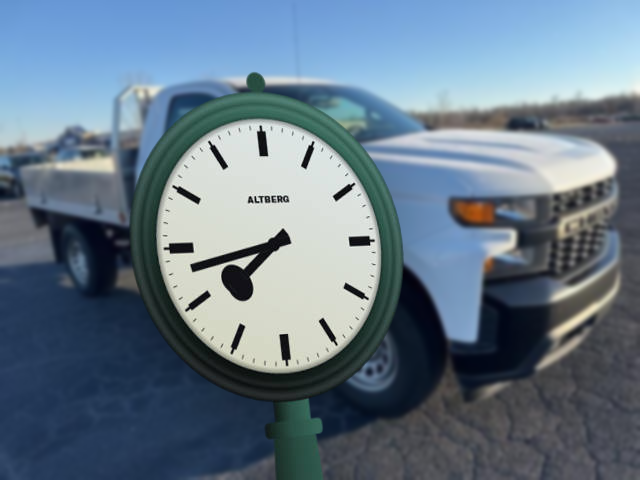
7:43
